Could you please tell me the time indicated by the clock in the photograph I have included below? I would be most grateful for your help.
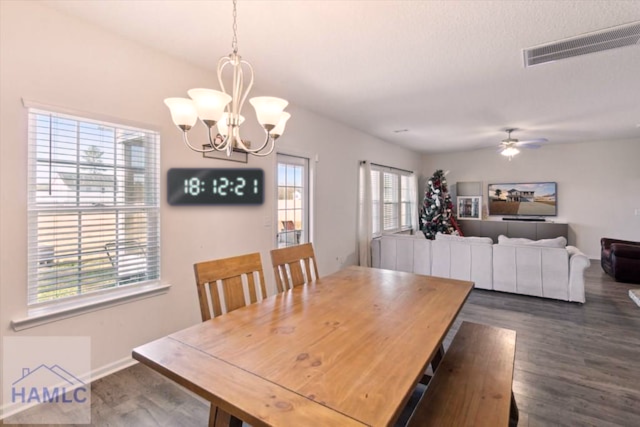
18:12:21
